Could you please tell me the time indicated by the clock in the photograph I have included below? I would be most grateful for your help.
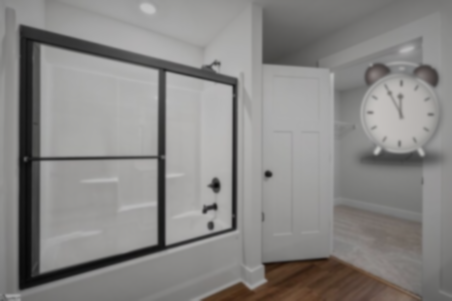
11:55
